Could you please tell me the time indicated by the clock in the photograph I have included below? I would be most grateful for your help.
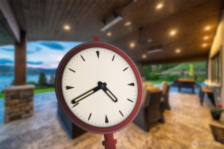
4:41
